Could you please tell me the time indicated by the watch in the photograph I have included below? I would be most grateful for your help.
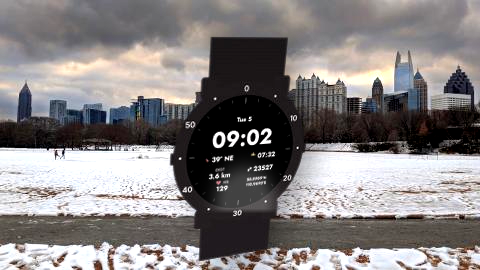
9:02
